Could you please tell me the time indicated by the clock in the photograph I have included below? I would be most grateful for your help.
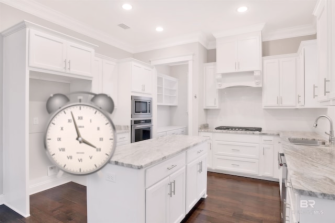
3:57
